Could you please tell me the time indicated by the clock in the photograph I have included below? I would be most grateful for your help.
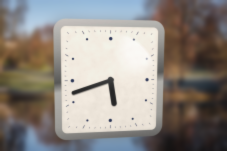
5:42
